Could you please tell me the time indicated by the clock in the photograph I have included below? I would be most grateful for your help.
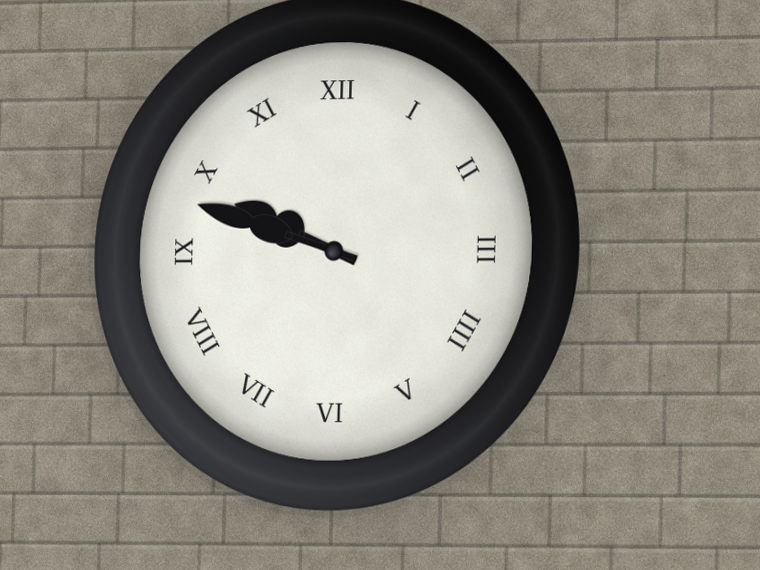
9:48
